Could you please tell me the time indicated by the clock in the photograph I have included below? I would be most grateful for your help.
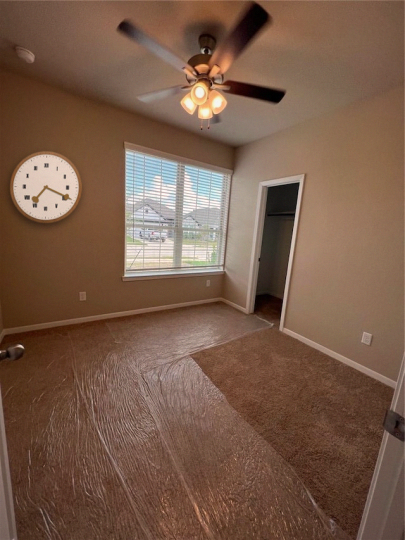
7:19
